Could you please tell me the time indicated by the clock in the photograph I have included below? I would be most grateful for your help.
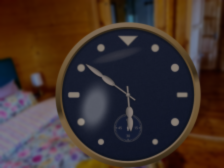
5:51
